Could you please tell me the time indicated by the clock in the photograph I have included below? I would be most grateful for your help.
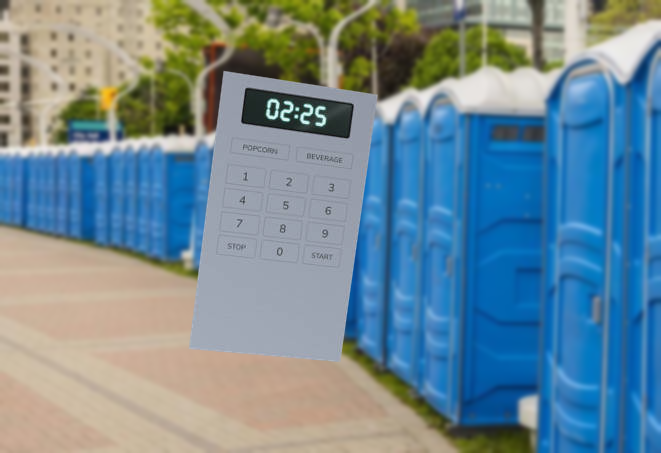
2:25
